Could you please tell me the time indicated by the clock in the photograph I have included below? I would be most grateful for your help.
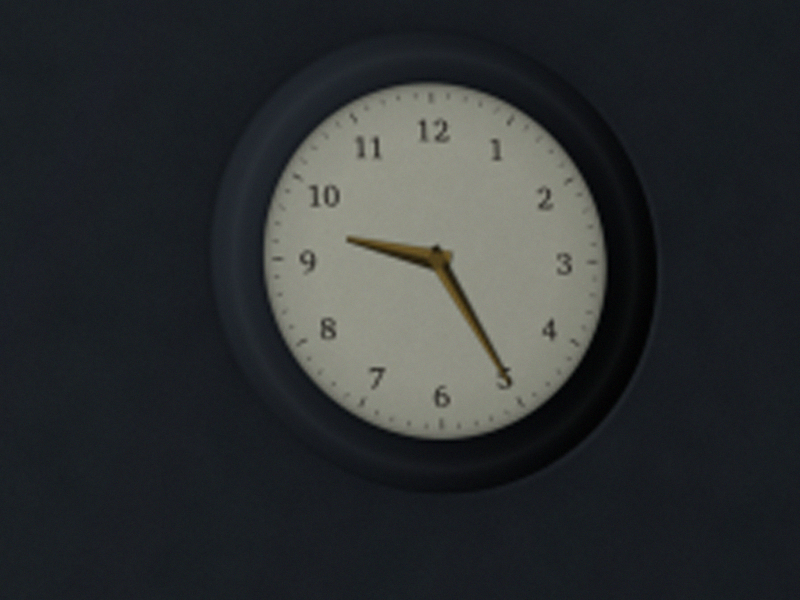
9:25
